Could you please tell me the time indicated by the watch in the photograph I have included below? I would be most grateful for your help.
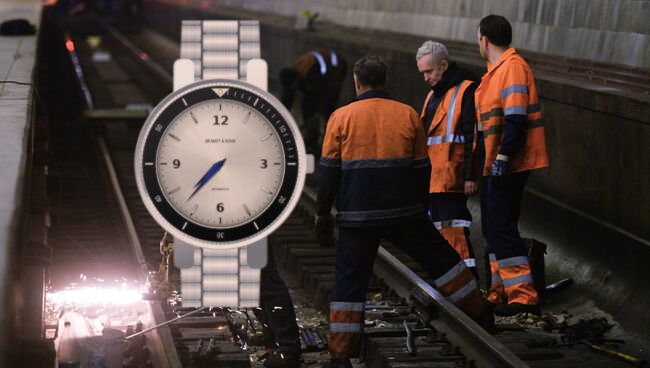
7:37
